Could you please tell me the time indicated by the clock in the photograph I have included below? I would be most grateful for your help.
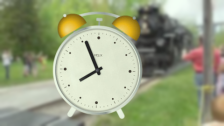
7:56
